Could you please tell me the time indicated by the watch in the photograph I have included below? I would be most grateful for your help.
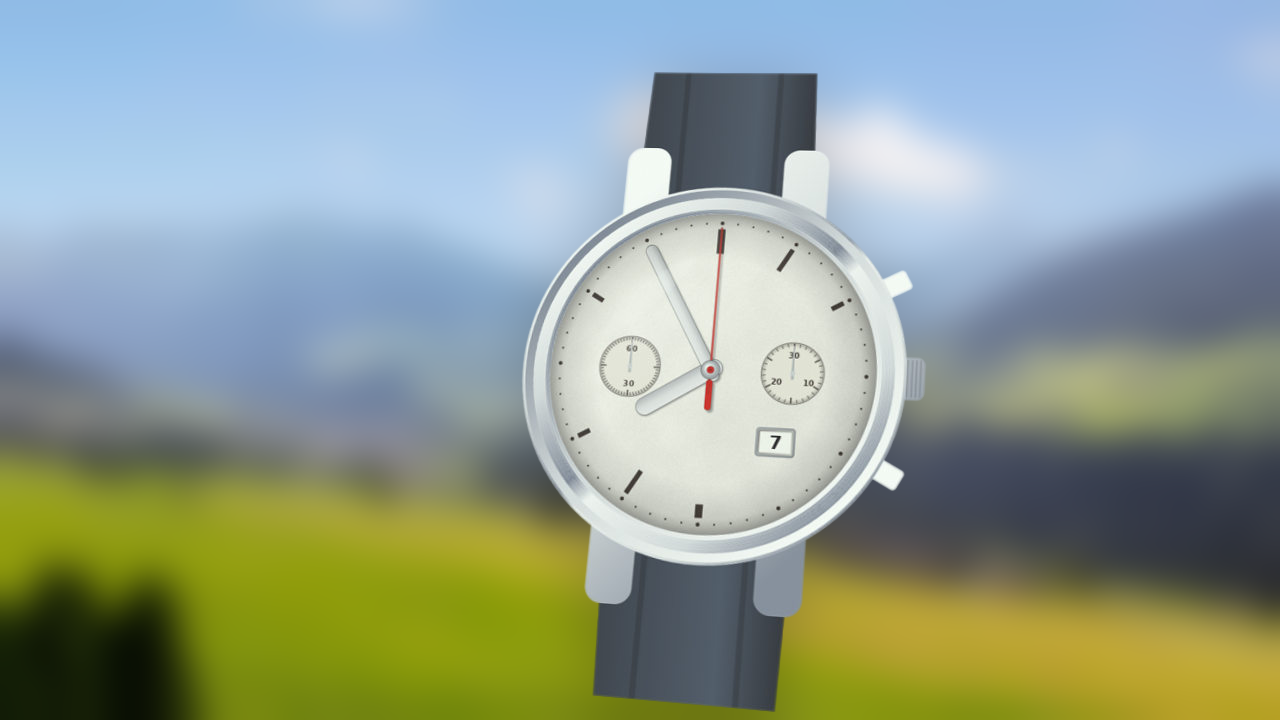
7:55
